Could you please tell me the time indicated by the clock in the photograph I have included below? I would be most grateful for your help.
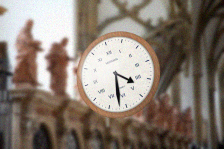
4:32
